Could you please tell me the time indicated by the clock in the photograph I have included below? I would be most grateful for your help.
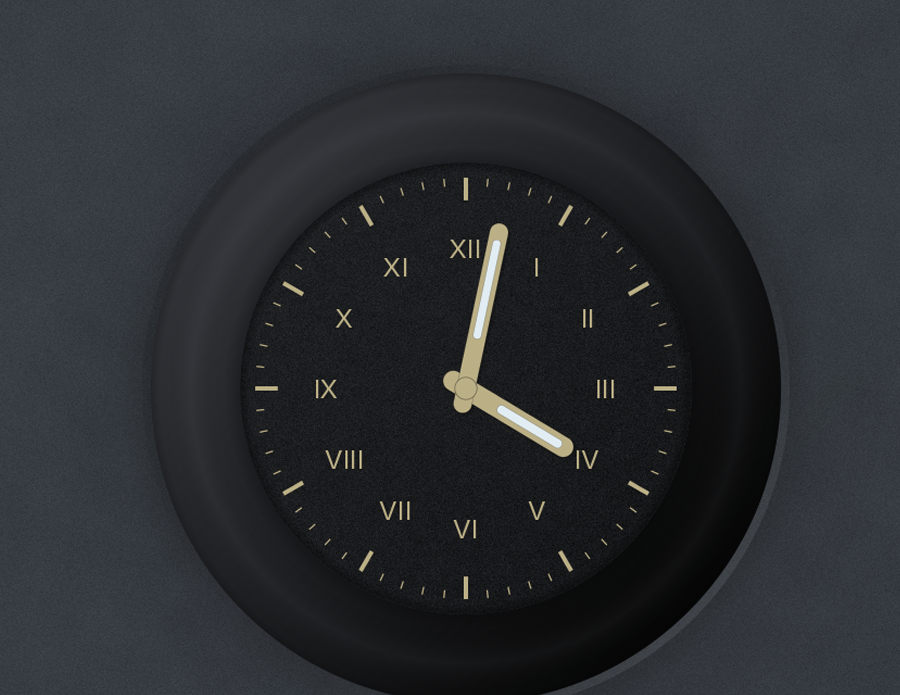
4:02
